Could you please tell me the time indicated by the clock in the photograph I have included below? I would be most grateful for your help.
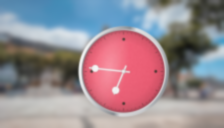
6:46
